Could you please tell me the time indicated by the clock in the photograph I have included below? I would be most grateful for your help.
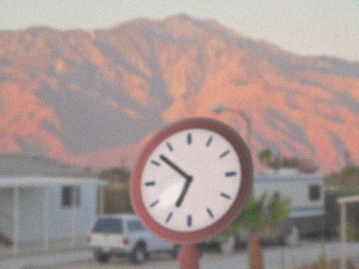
6:52
